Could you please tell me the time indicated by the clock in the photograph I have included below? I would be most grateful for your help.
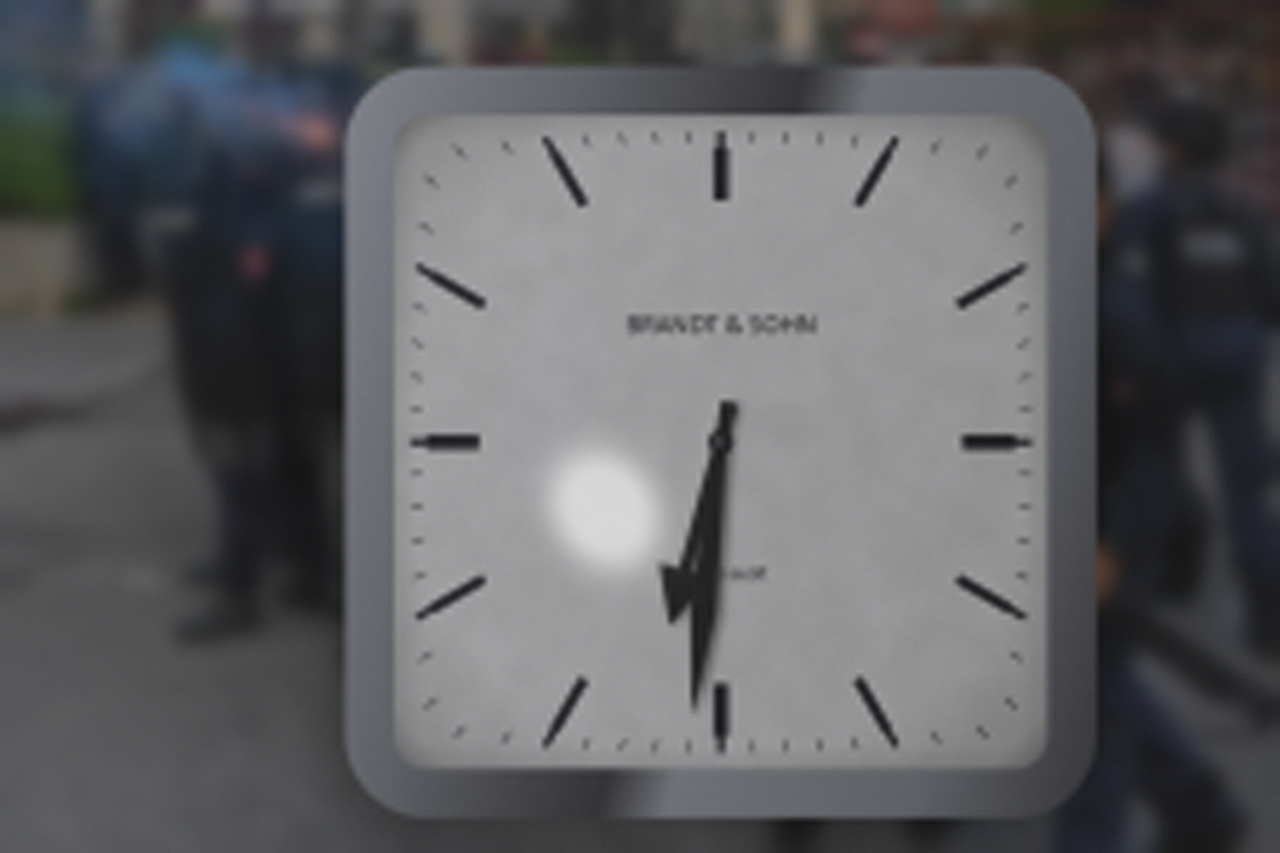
6:31
